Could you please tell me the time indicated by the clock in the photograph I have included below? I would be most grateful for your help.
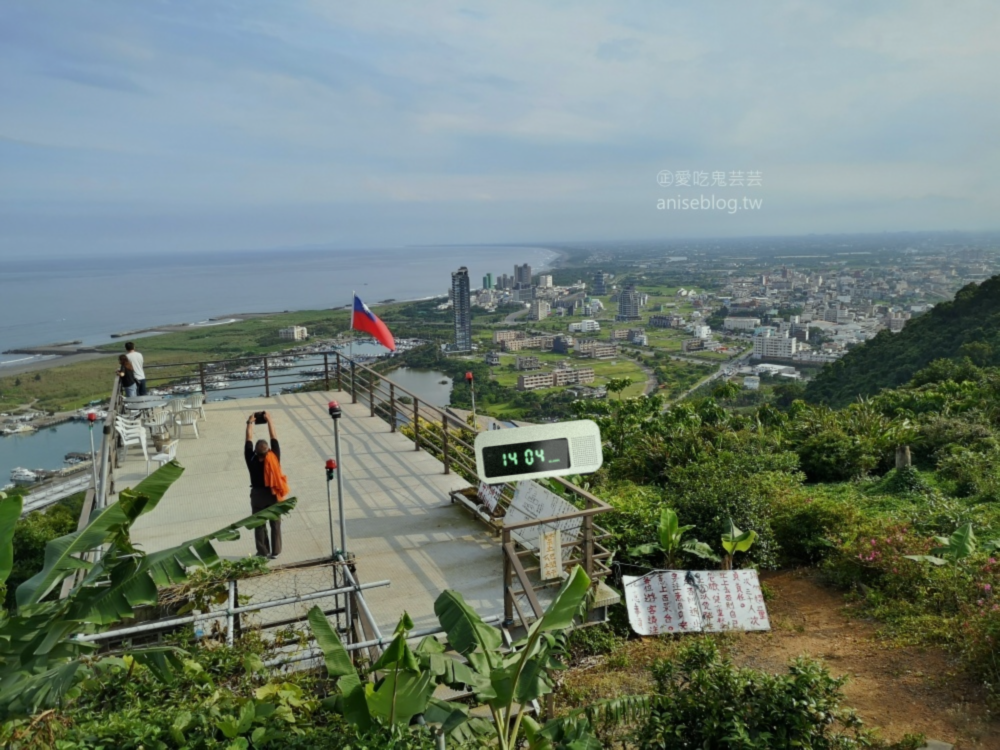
14:04
